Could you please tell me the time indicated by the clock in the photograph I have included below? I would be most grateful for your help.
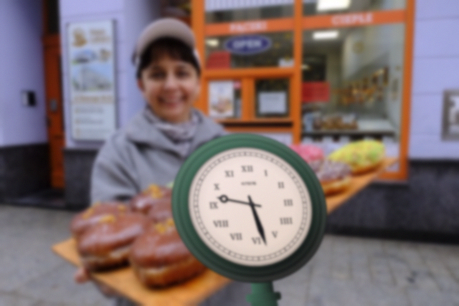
9:28
